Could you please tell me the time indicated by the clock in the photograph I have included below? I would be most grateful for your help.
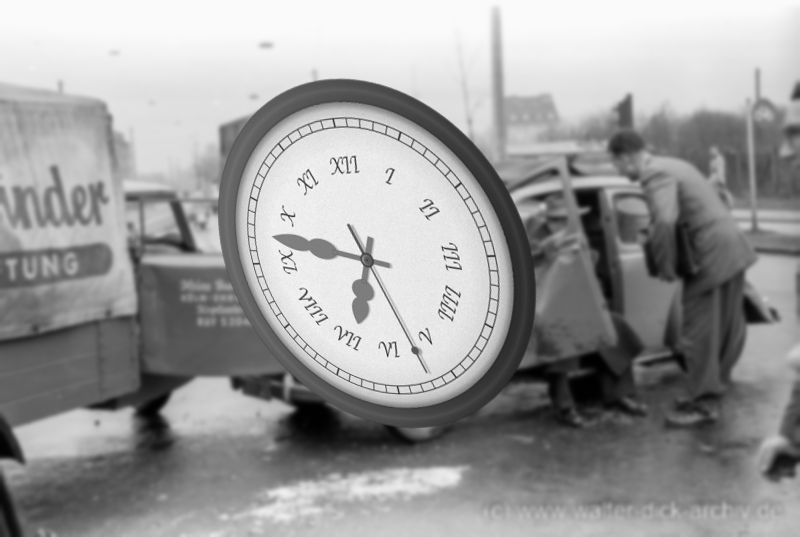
6:47:27
